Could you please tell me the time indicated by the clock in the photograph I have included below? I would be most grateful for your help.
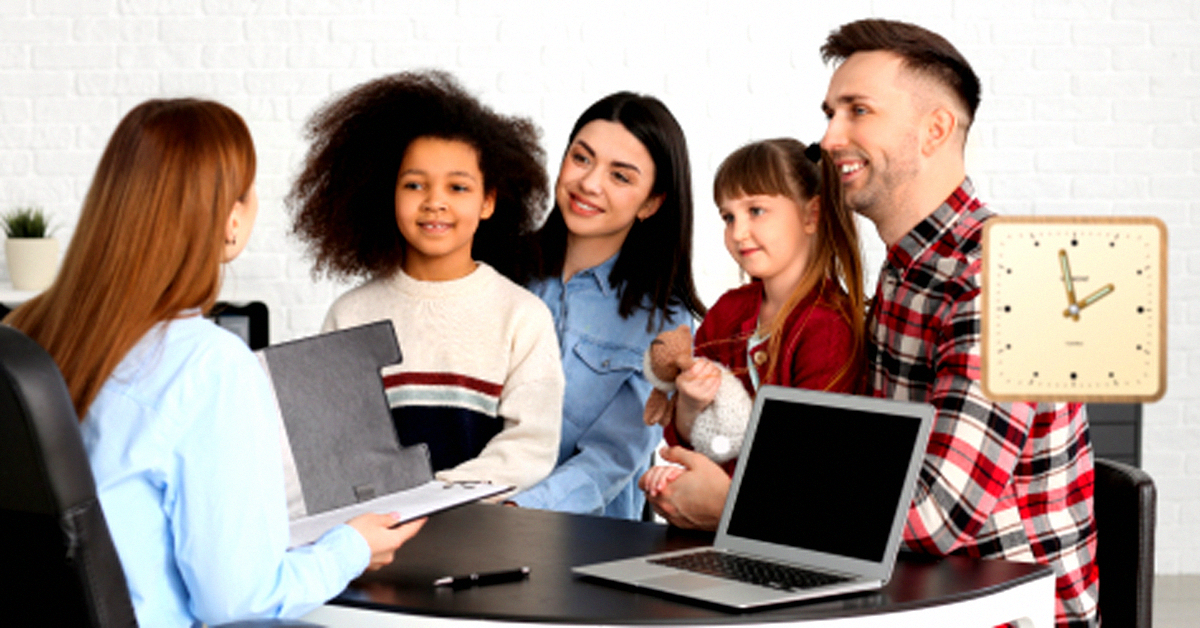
1:58
